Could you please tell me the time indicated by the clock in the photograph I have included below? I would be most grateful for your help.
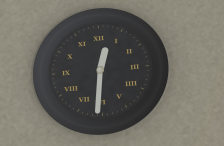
12:31
